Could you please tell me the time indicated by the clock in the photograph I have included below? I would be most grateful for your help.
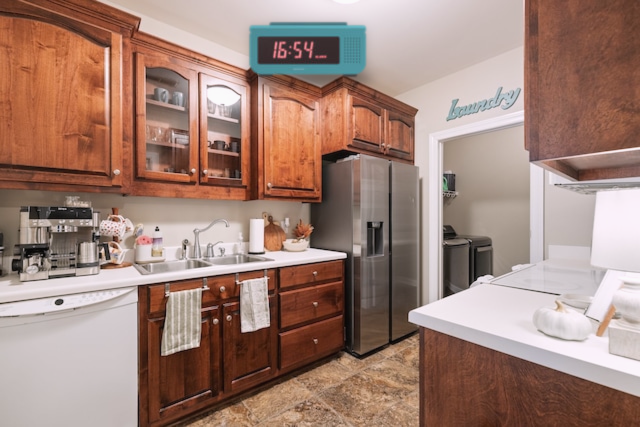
16:54
